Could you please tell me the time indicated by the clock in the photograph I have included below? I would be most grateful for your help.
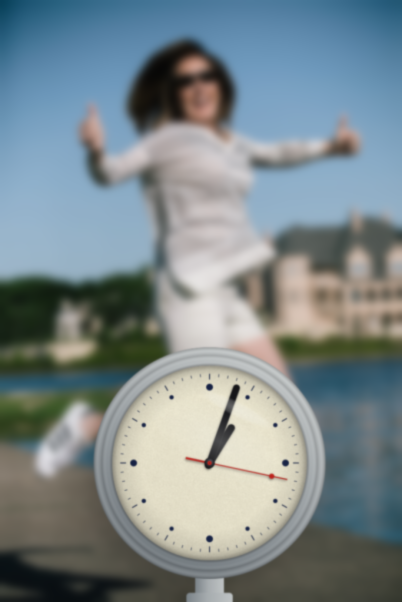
1:03:17
